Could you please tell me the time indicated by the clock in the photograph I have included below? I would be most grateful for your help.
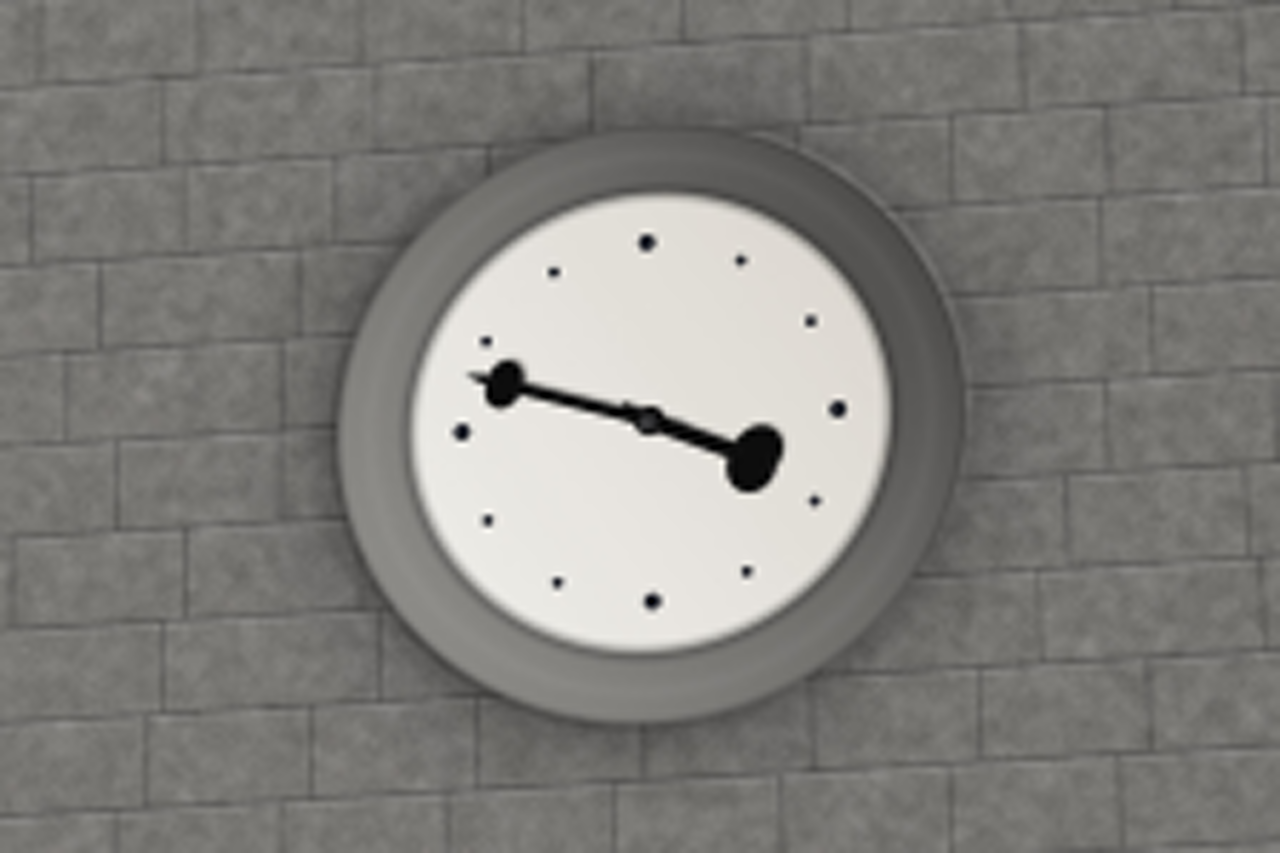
3:48
